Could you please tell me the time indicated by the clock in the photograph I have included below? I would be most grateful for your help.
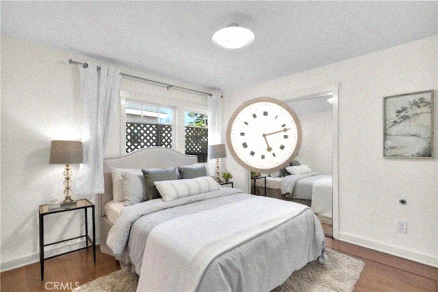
5:12
